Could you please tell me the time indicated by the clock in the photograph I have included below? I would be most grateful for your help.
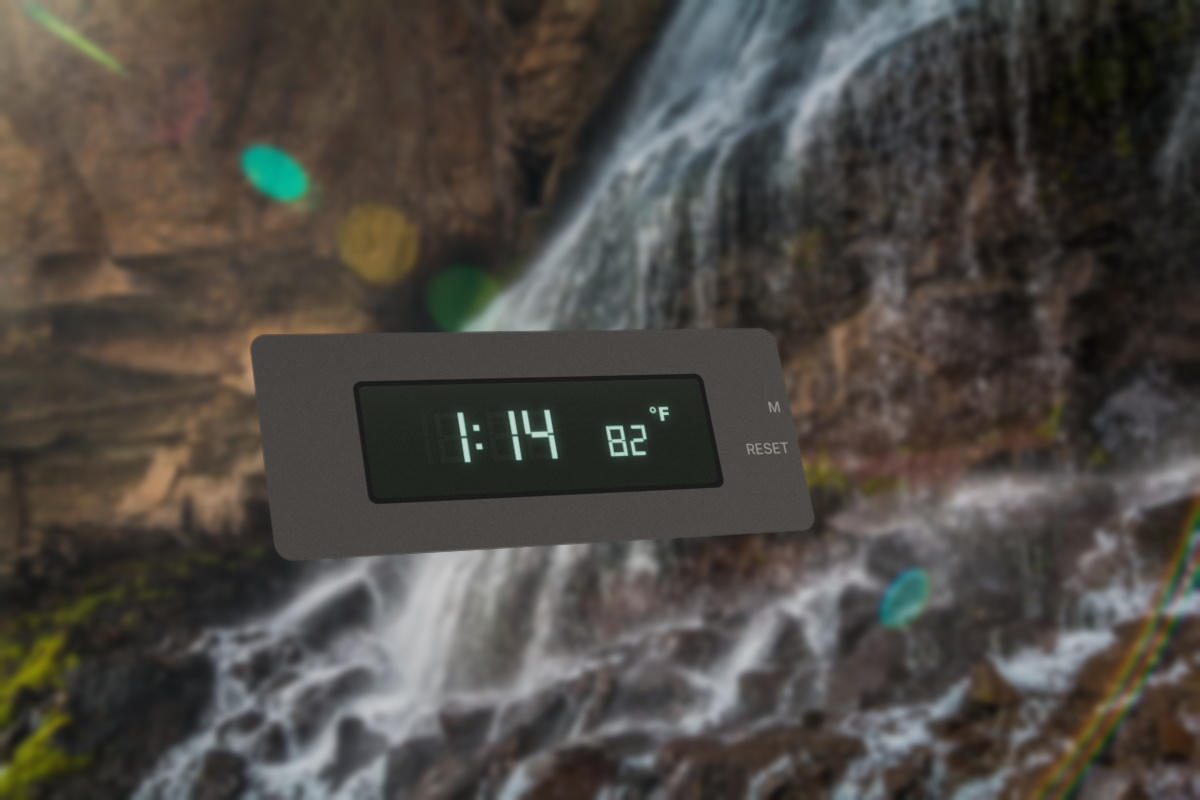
1:14
